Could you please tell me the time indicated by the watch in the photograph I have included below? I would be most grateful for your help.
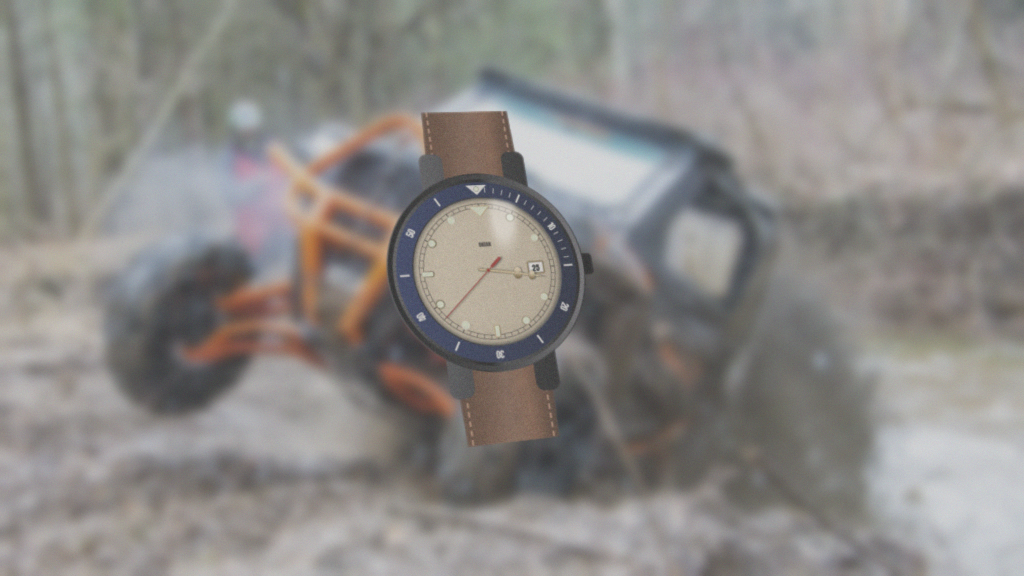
3:16:38
